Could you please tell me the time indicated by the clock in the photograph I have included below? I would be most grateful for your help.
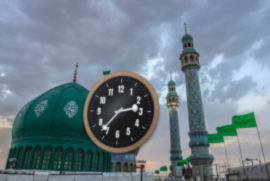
2:37
